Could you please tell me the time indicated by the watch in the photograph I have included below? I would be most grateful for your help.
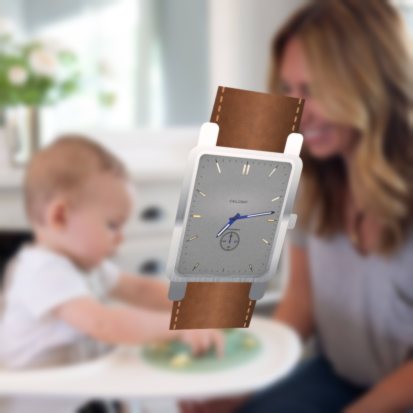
7:13
